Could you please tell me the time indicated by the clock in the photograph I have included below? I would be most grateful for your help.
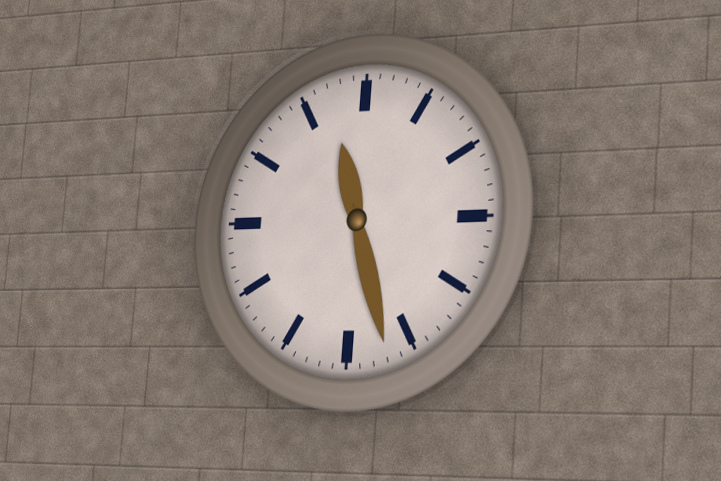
11:27
